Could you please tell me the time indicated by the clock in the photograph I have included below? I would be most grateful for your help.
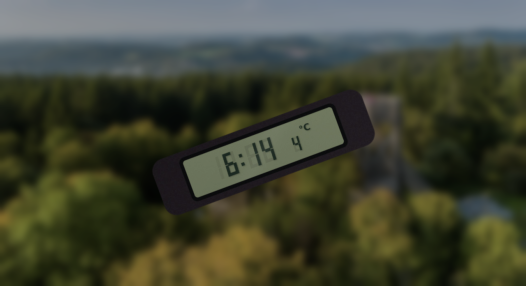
6:14
